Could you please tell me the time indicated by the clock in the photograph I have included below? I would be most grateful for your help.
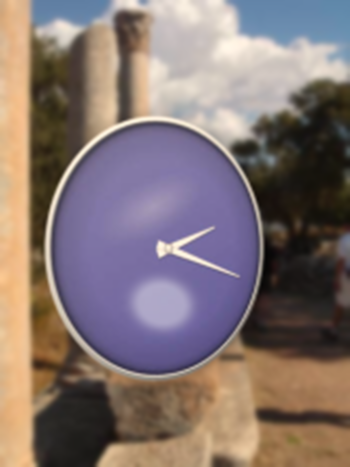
2:18
